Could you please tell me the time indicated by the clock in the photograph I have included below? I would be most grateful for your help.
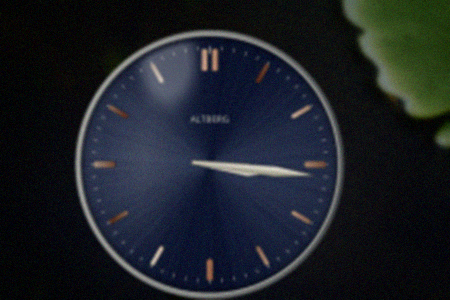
3:16
